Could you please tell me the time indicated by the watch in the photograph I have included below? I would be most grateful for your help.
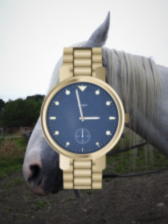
2:58
